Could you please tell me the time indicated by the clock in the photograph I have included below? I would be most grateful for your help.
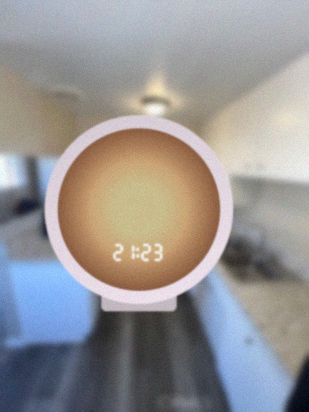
21:23
